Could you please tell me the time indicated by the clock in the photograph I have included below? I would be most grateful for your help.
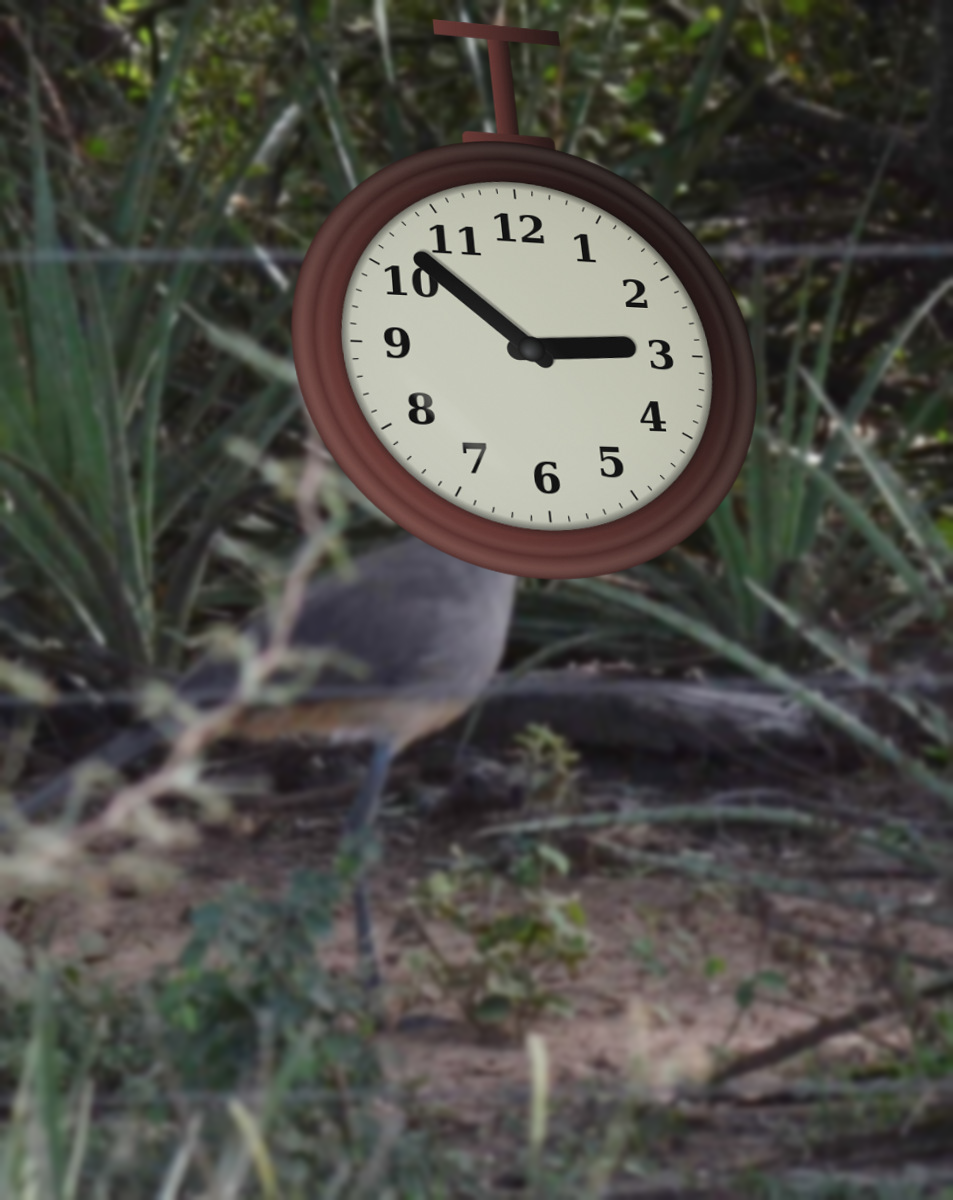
2:52
